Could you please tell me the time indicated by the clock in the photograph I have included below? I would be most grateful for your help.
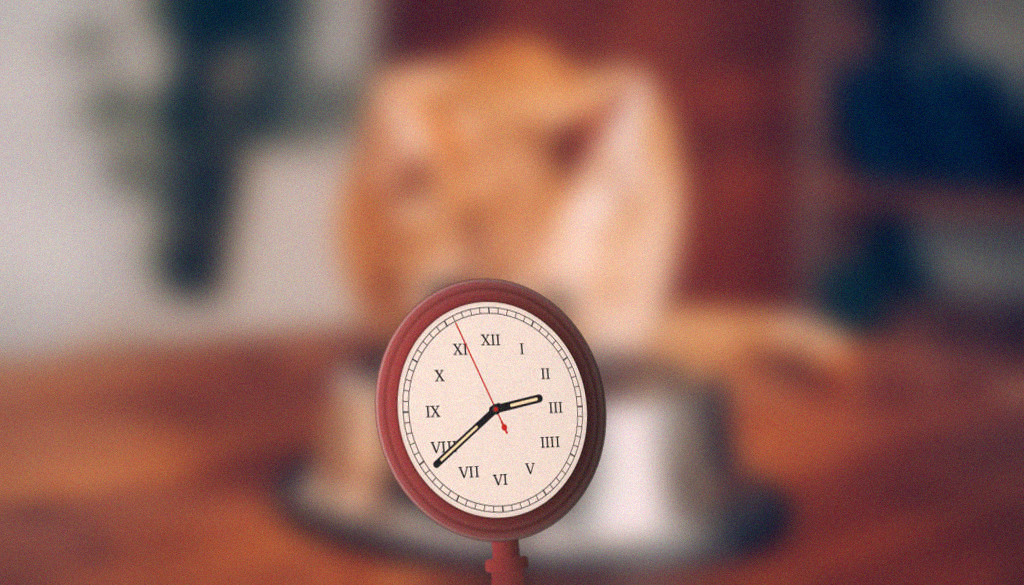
2:38:56
